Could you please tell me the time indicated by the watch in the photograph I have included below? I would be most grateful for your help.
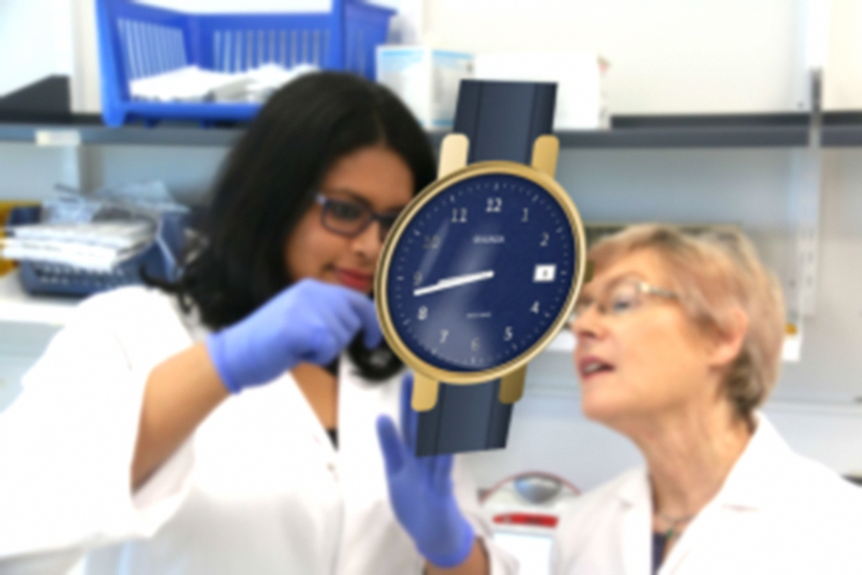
8:43
